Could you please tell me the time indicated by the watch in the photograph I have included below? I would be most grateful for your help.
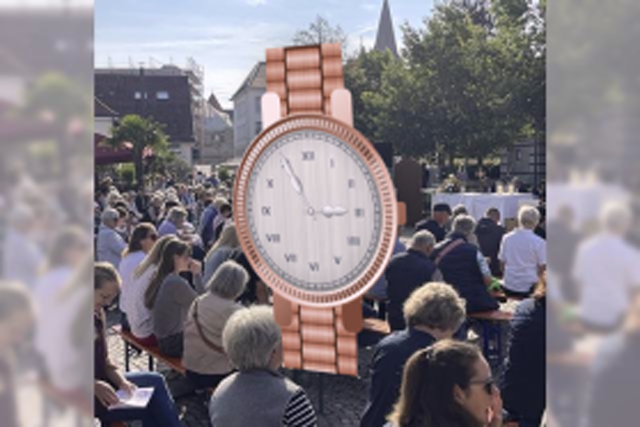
2:55
